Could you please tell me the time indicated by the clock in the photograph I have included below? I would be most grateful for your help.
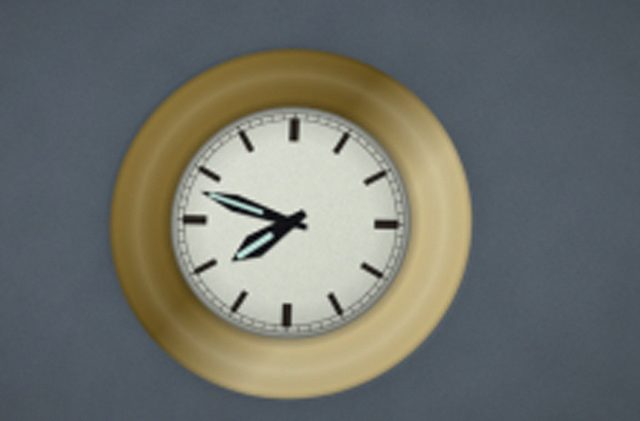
7:48
